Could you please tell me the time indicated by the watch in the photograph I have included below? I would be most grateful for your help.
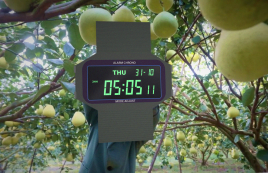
5:05:11
